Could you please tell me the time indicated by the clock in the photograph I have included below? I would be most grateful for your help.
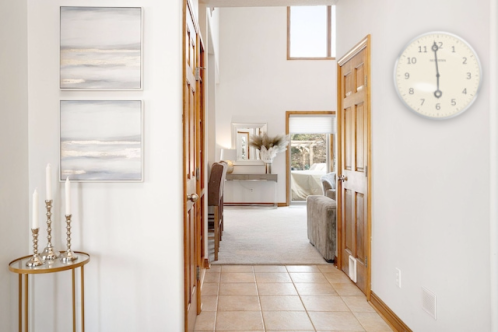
5:59
